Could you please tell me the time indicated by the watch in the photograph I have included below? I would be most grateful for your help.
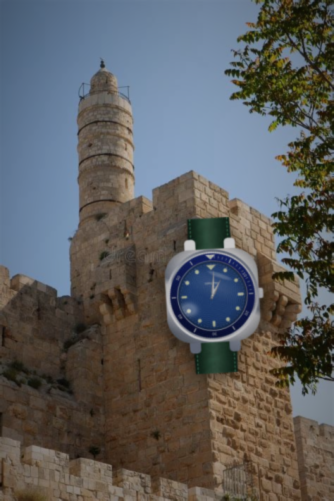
1:01
